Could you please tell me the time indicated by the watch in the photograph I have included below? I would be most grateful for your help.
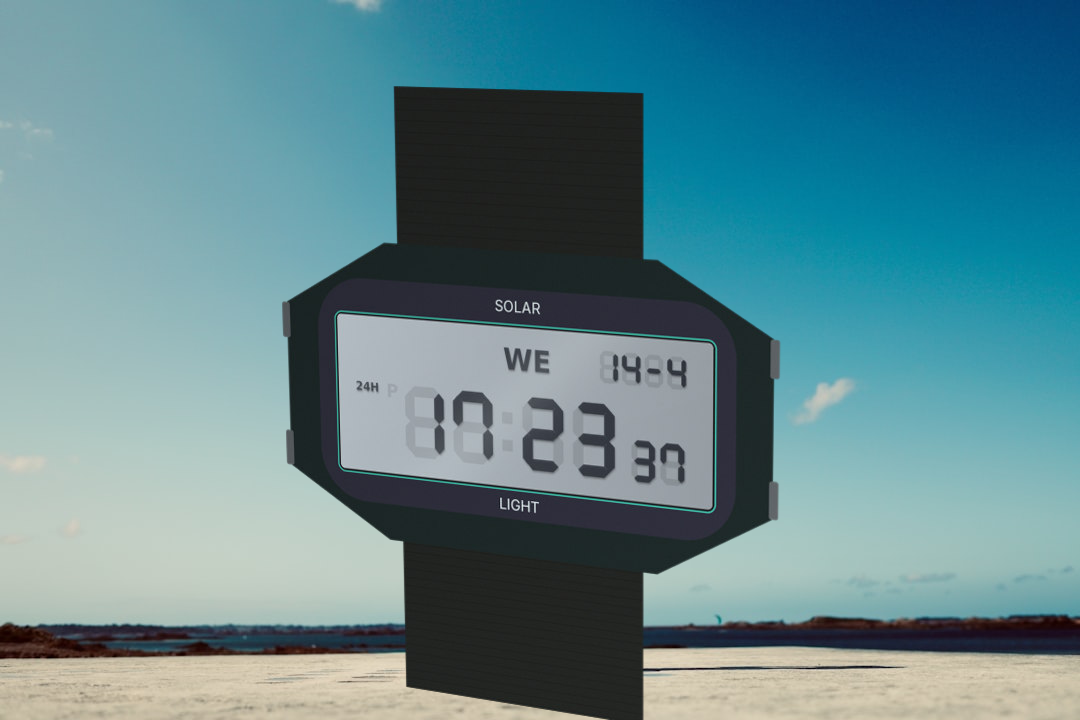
17:23:37
